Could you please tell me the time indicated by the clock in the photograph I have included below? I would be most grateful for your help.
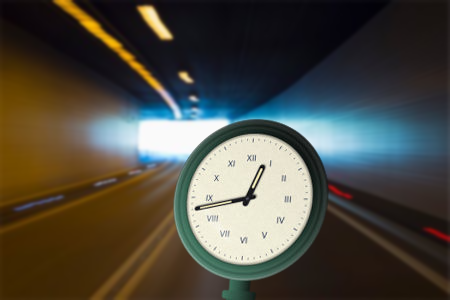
12:43
